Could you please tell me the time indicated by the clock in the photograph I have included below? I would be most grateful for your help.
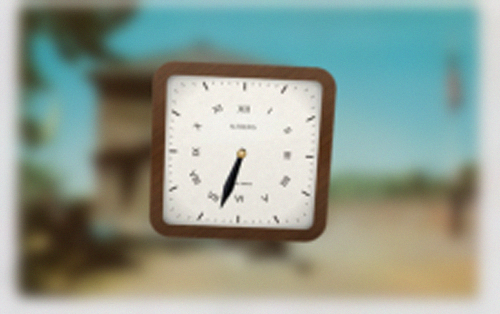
6:33
